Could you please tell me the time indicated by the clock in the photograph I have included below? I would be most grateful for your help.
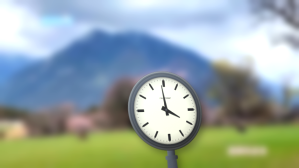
3:59
